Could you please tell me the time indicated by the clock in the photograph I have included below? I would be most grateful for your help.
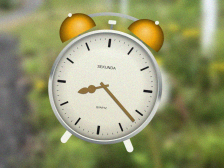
8:22
